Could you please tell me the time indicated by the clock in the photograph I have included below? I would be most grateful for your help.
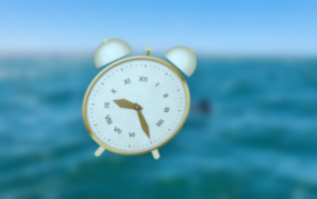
9:25
